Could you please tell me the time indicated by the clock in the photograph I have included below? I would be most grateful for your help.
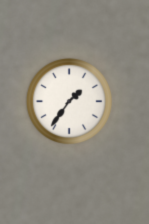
1:36
